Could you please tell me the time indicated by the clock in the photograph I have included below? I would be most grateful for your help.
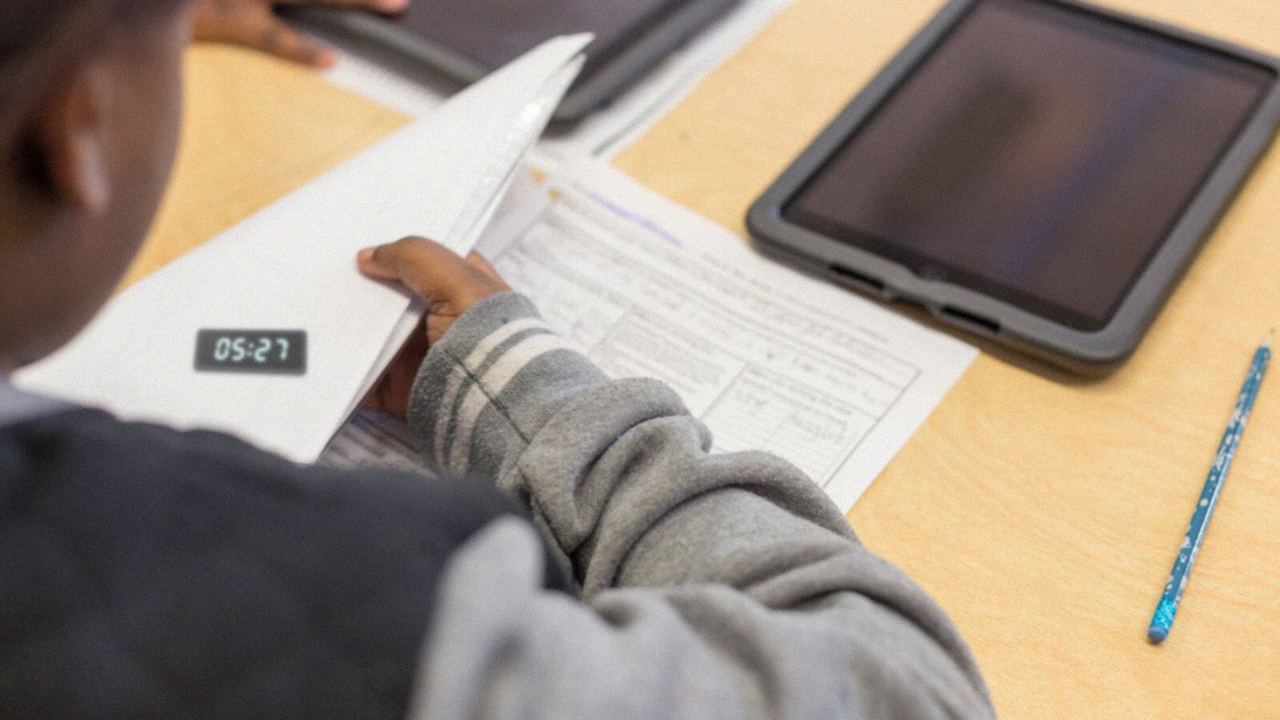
5:27
